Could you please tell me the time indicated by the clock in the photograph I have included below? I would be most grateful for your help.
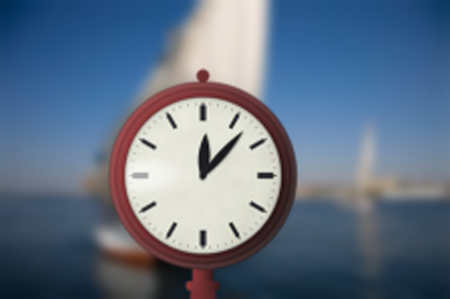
12:07
